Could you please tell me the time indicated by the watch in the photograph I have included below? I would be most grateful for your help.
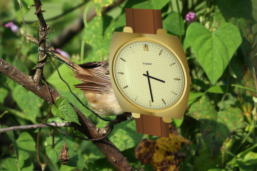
3:29
